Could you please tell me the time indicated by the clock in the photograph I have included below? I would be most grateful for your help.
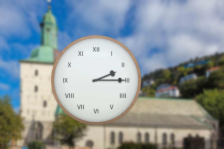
2:15
